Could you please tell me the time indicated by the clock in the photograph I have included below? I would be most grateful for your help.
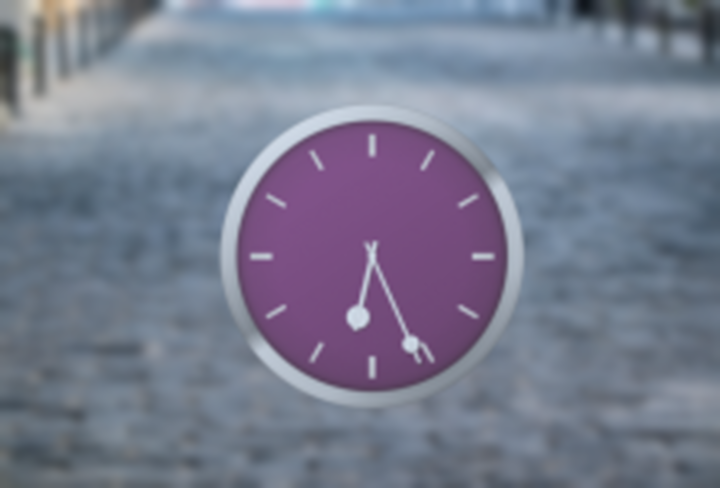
6:26
